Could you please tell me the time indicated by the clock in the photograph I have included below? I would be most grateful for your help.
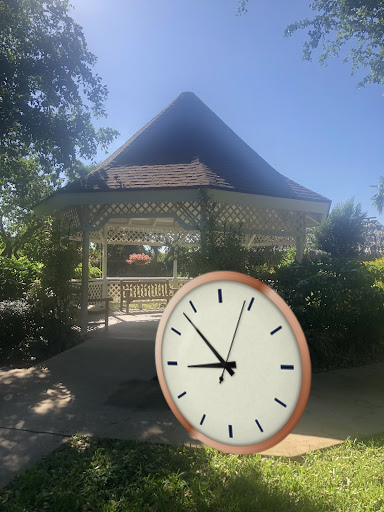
8:53:04
